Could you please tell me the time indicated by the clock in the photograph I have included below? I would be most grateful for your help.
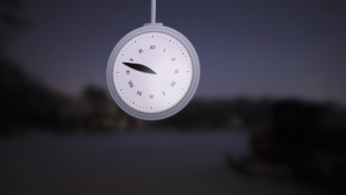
9:48
